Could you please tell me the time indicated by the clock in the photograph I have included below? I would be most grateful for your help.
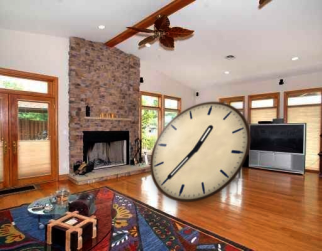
12:35
